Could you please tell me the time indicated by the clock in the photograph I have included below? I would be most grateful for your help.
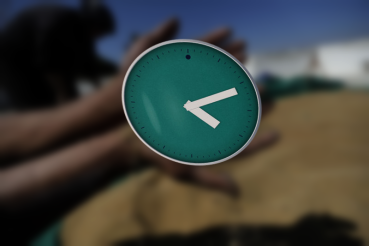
4:11
